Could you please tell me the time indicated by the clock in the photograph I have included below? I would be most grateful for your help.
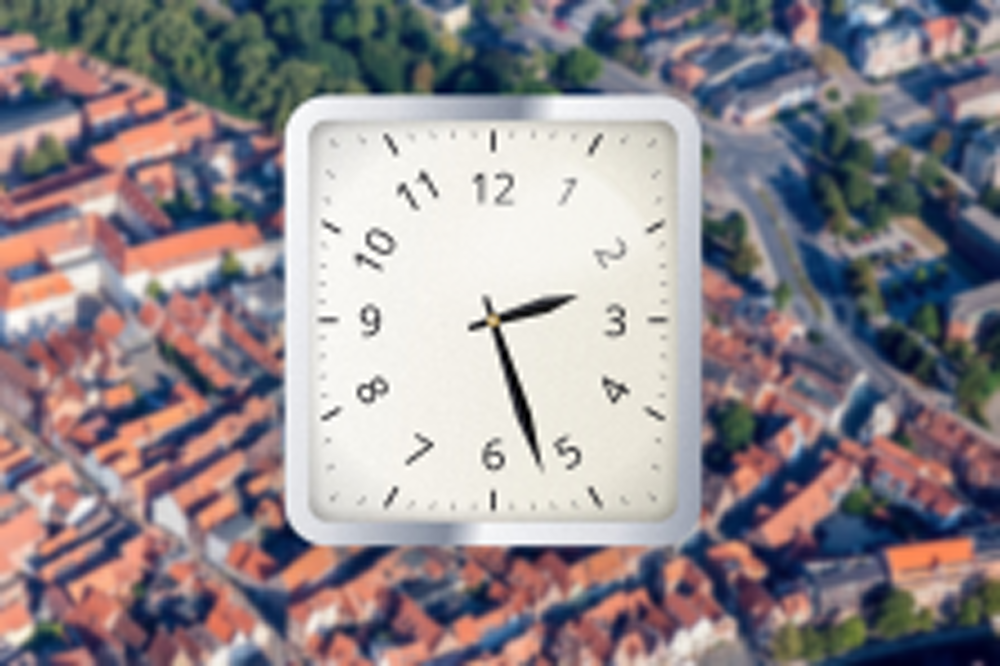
2:27
